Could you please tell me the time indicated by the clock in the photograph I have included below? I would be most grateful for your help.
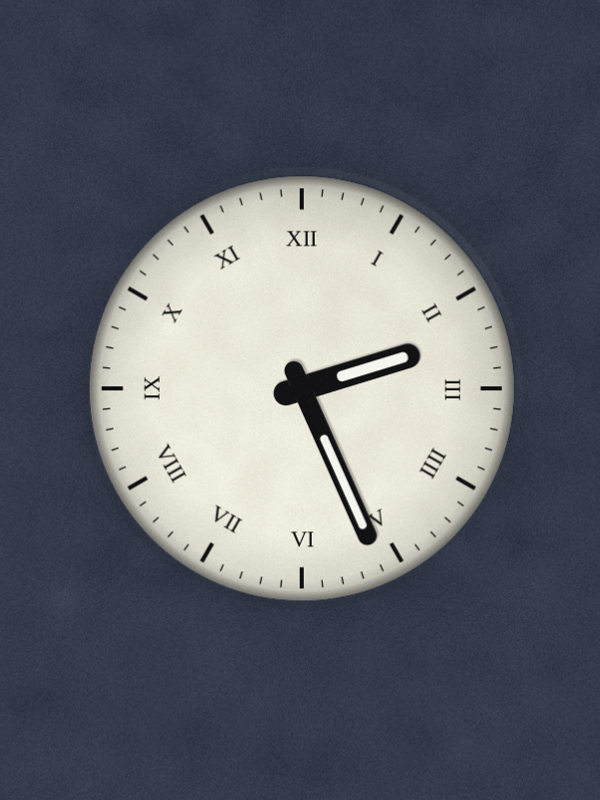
2:26
